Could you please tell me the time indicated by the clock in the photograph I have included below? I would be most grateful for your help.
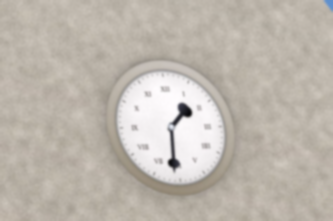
1:31
